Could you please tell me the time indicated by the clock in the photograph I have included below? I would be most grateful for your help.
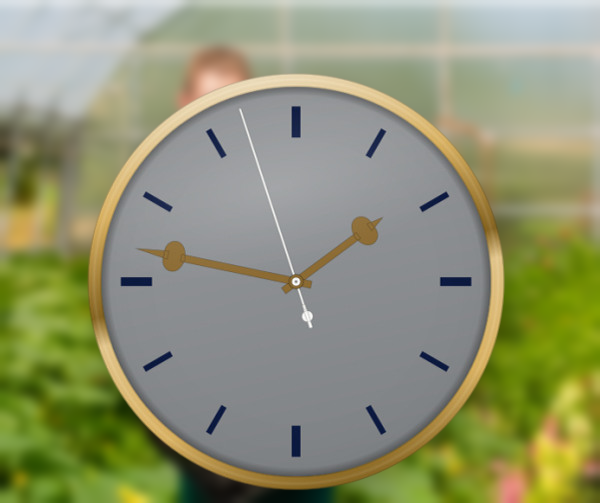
1:46:57
